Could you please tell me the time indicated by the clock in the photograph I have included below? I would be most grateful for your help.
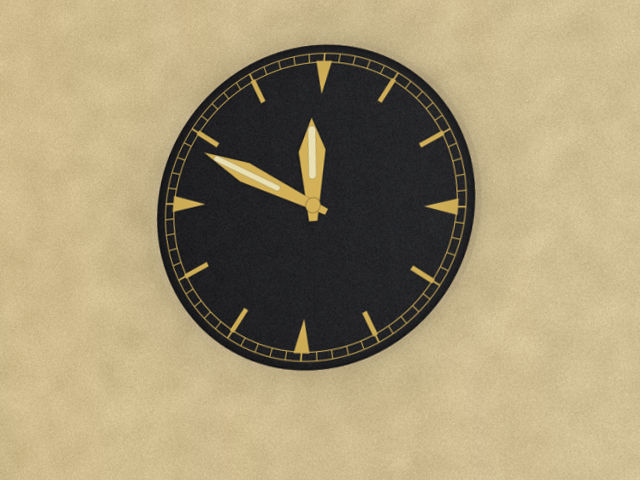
11:49
